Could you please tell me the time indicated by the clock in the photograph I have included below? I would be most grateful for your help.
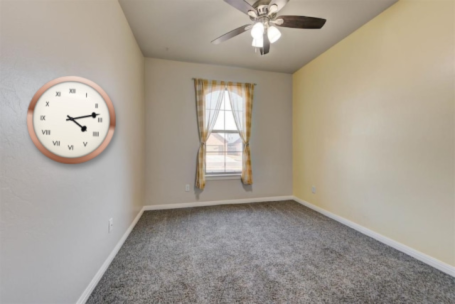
4:13
